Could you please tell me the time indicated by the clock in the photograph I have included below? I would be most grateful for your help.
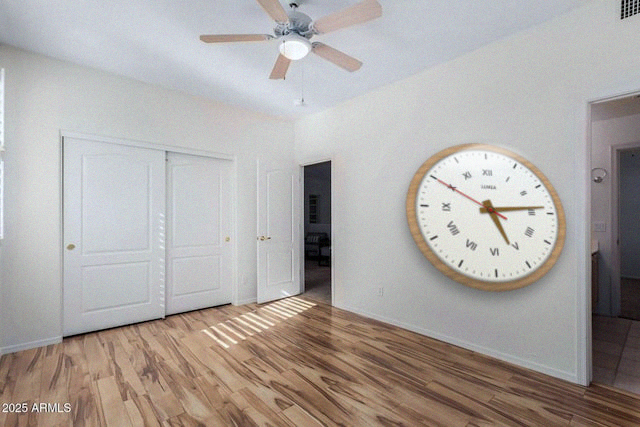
5:13:50
